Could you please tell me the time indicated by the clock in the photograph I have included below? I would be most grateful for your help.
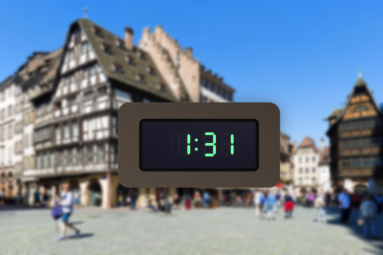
1:31
